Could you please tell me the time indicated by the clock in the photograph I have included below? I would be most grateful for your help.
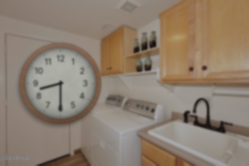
8:30
